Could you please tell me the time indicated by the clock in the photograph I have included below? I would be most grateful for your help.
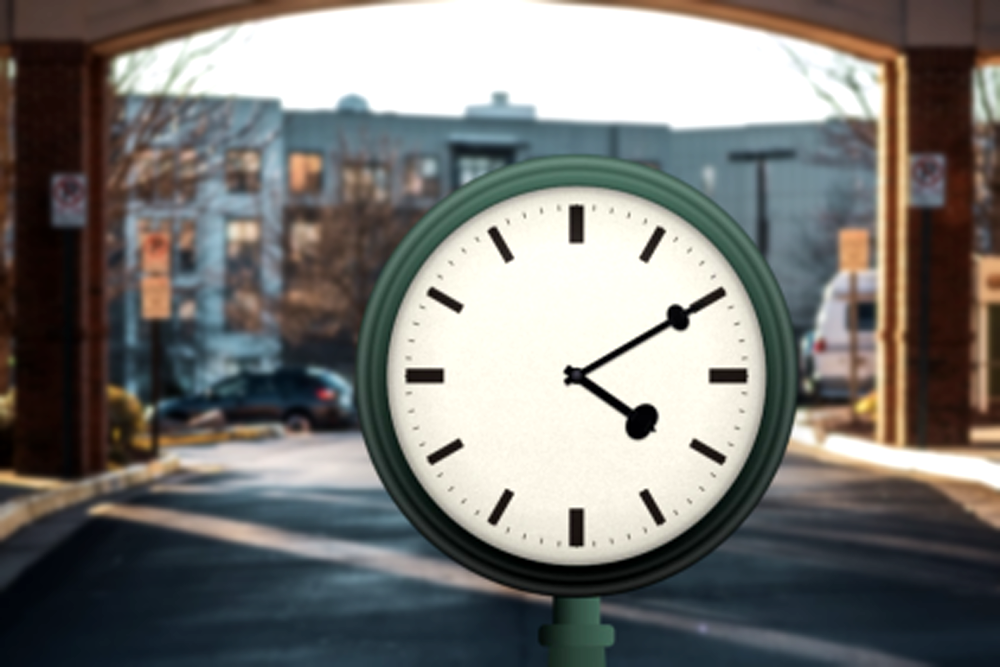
4:10
